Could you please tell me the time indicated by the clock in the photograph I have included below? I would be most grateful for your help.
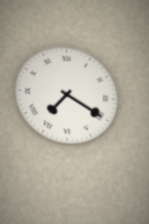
7:20
